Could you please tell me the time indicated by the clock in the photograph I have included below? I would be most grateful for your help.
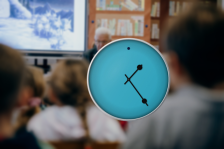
1:24
